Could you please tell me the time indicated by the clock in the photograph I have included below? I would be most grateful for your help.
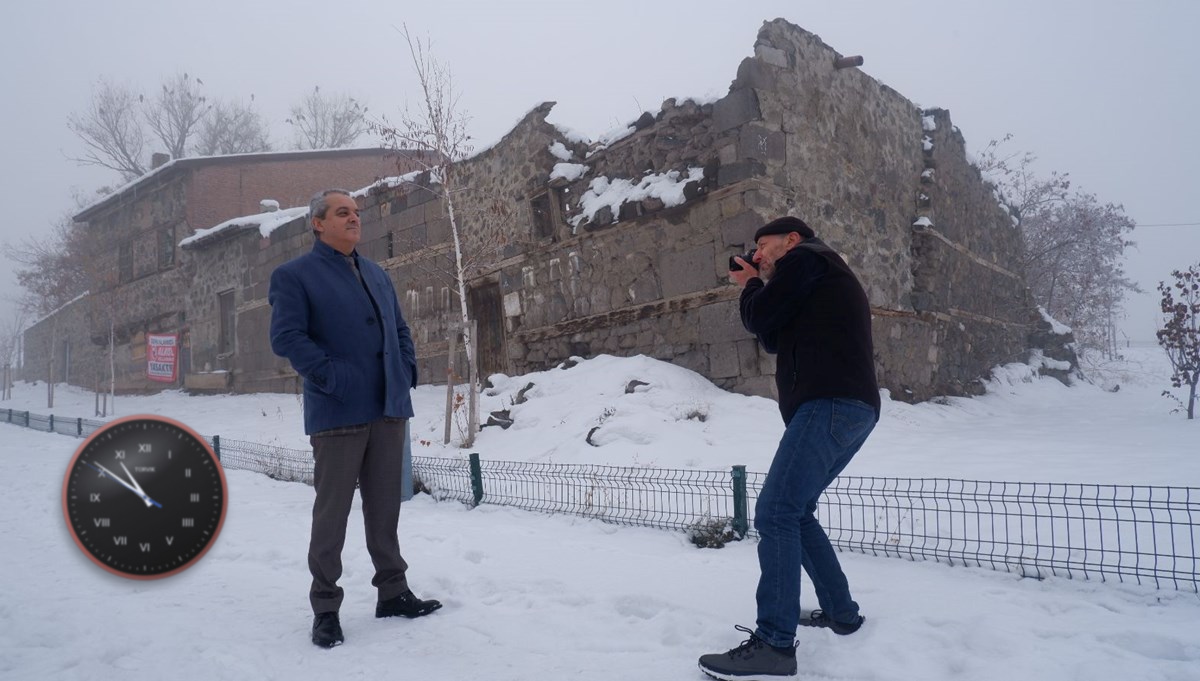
10:50:50
